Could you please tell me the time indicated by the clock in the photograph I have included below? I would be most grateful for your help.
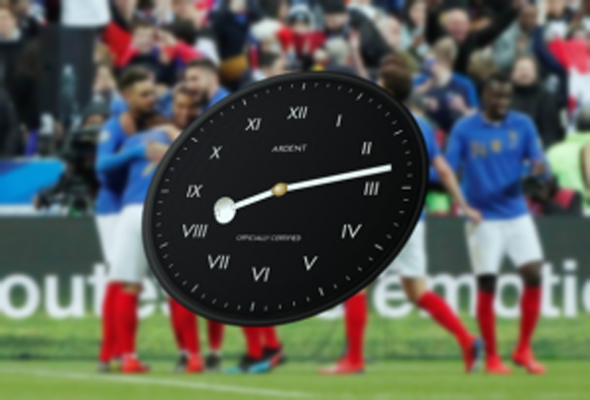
8:13
